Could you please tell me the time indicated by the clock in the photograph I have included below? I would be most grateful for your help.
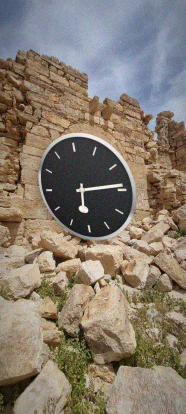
6:14
